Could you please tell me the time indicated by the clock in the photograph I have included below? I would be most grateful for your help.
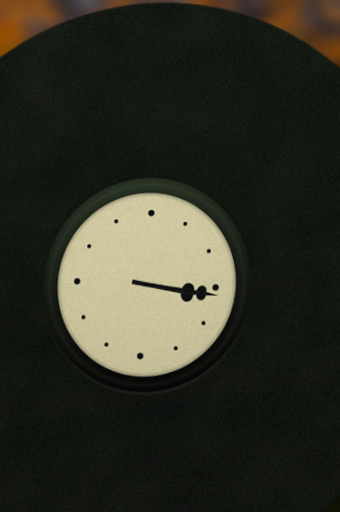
3:16
